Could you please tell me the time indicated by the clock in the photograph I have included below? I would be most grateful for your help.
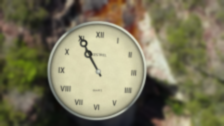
10:55
